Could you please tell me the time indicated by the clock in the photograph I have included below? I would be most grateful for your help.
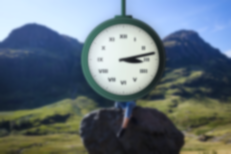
3:13
